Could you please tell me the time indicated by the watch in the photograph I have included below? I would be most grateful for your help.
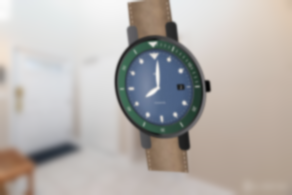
8:01
